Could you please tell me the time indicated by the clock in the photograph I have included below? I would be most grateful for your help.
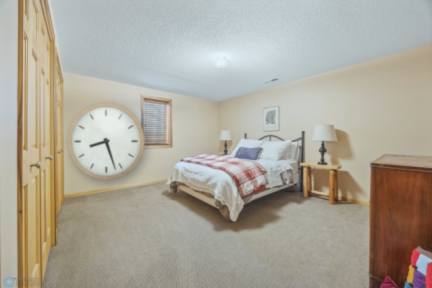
8:27
